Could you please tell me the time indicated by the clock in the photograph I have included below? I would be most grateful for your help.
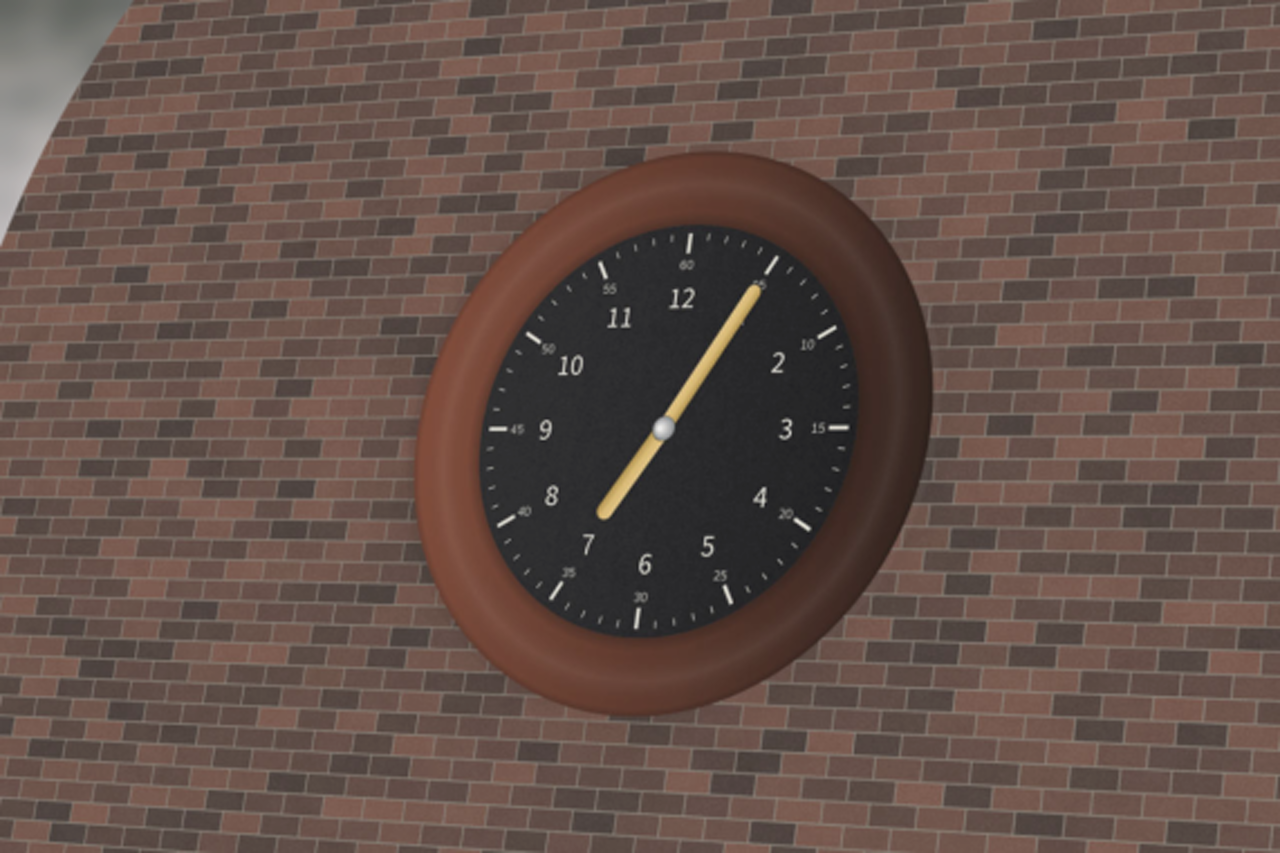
7:05
